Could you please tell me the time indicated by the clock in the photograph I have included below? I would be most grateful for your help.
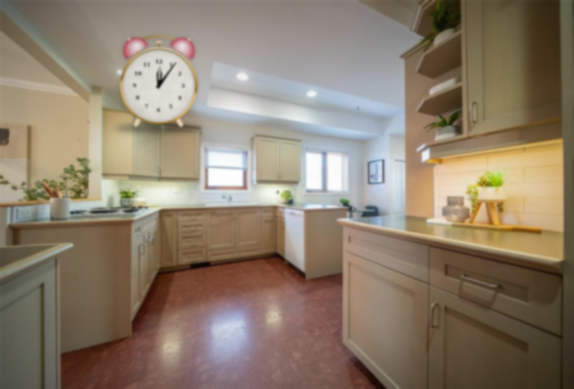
12:06
